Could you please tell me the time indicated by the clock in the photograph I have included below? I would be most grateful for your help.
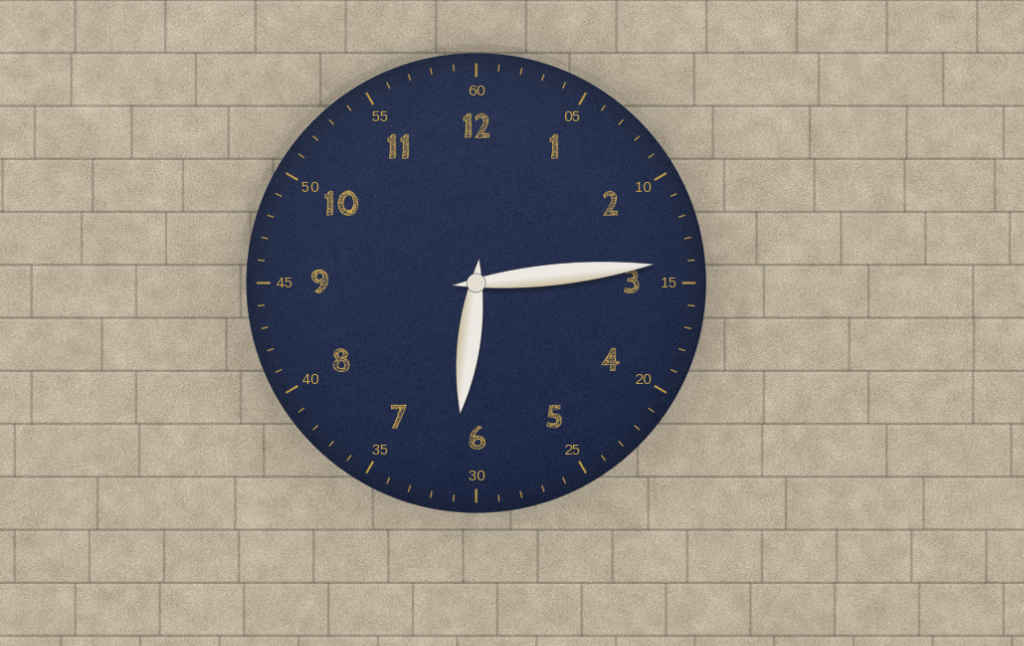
6:14
